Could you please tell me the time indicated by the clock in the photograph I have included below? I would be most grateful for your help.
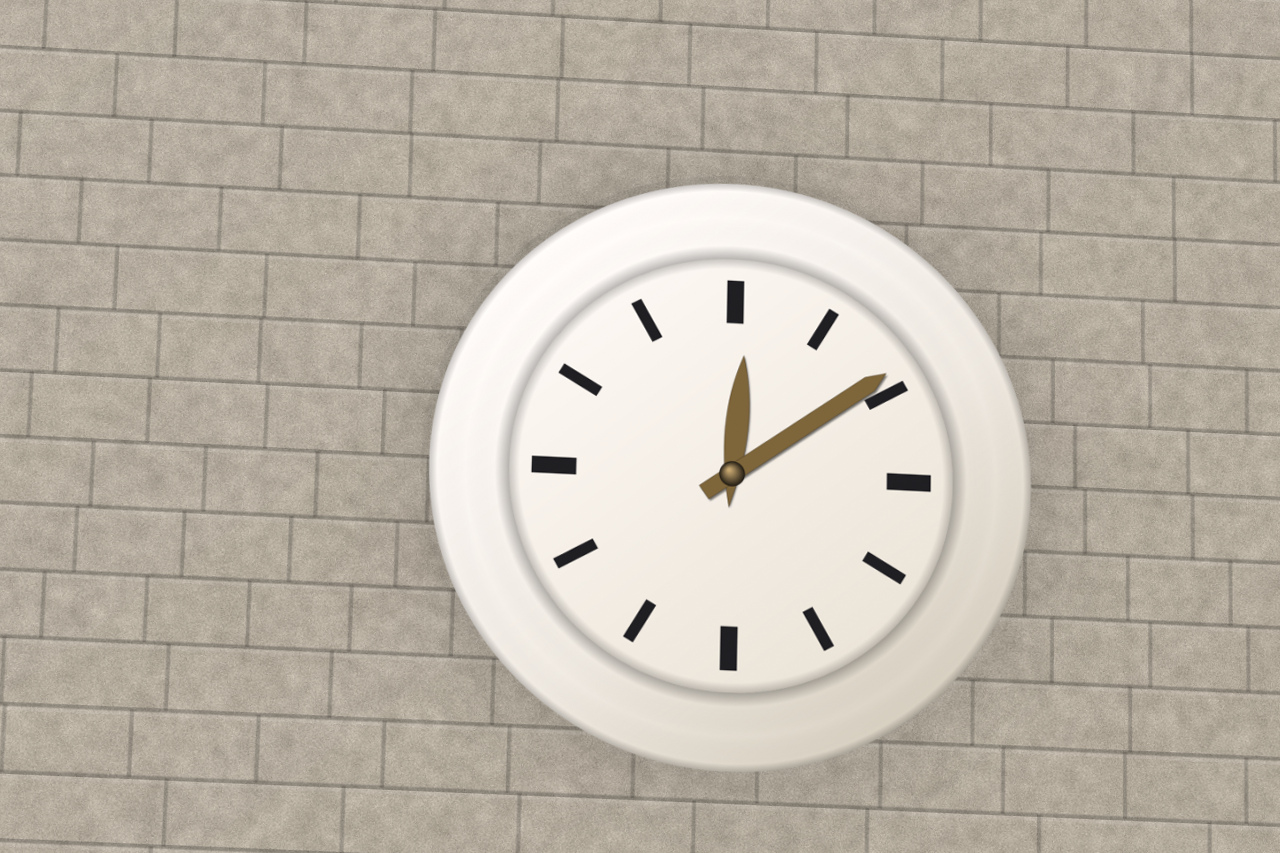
12:09
